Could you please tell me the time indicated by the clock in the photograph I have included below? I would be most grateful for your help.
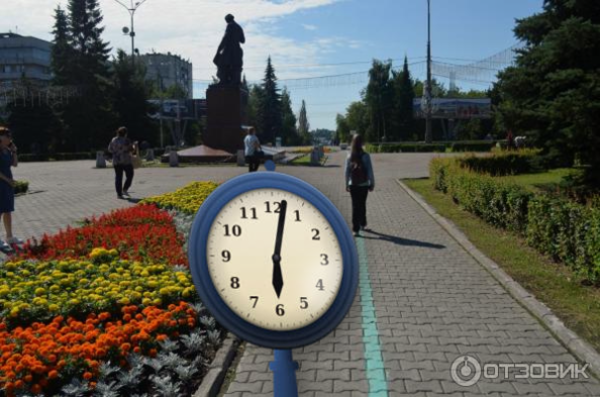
6:02
